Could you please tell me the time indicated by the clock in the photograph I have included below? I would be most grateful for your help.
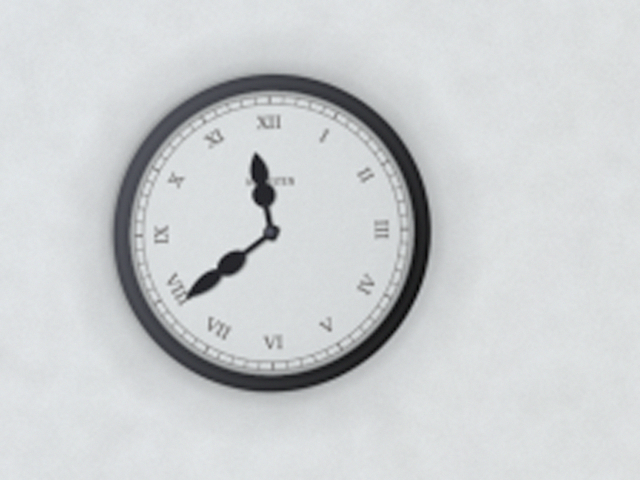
11:39
